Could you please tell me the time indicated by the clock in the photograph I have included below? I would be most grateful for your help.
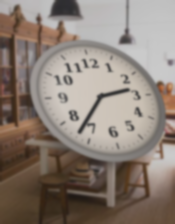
2:37
